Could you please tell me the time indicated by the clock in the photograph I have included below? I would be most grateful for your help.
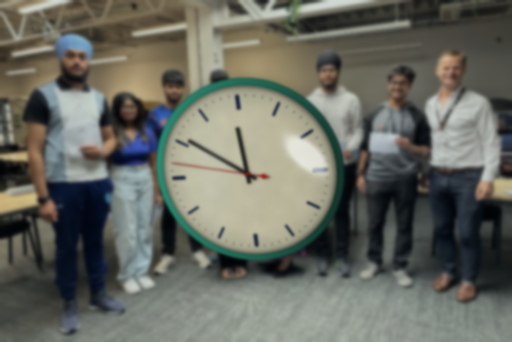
11:50:47
